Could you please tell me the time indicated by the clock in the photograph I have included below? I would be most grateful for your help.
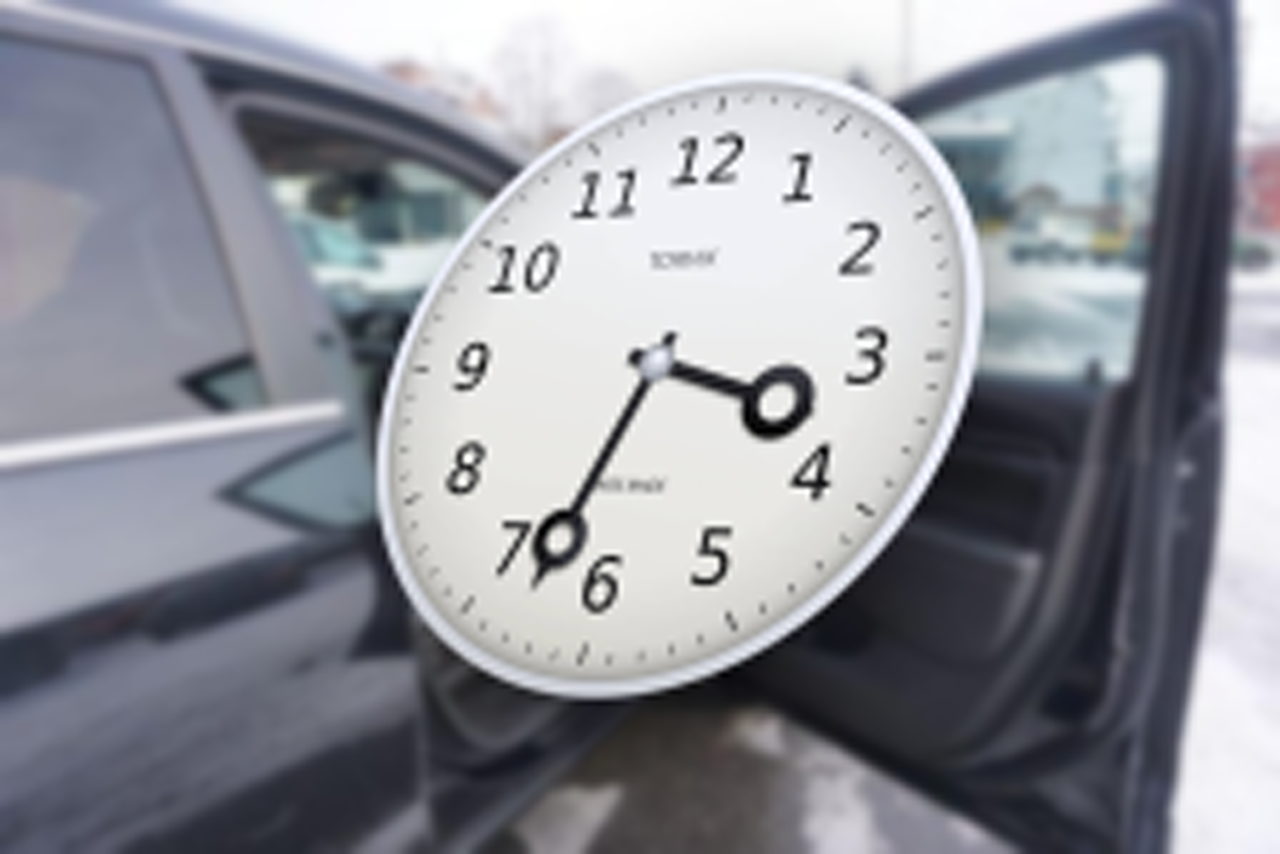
3:33
